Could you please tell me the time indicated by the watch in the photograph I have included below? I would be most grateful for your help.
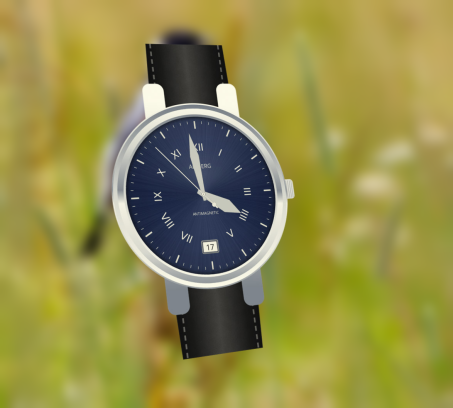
3:58:53
